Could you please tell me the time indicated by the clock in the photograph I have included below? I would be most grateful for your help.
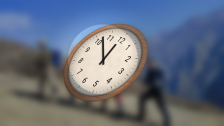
11:52
